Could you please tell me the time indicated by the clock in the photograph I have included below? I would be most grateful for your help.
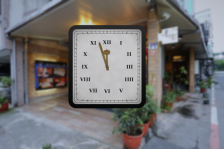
11:57
